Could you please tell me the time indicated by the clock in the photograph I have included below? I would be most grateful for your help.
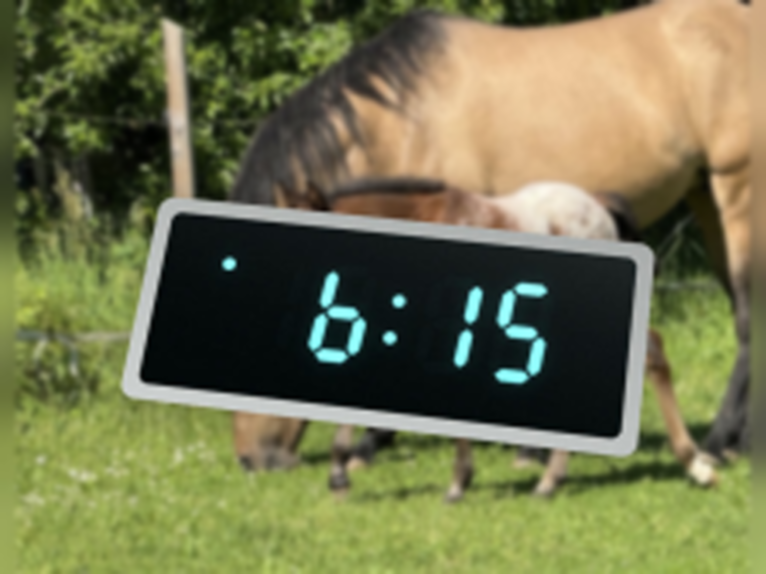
6:15
